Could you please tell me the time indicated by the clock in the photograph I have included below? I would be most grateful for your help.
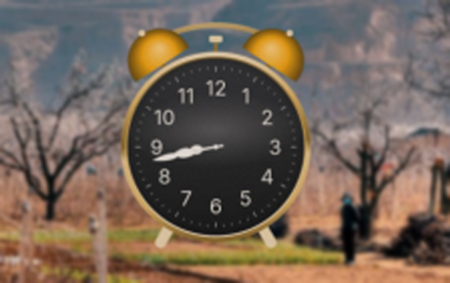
8:43
